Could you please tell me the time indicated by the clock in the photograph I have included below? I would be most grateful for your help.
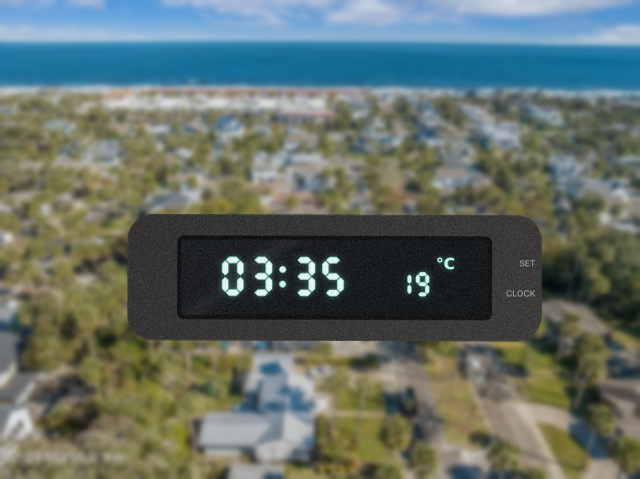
3:35
